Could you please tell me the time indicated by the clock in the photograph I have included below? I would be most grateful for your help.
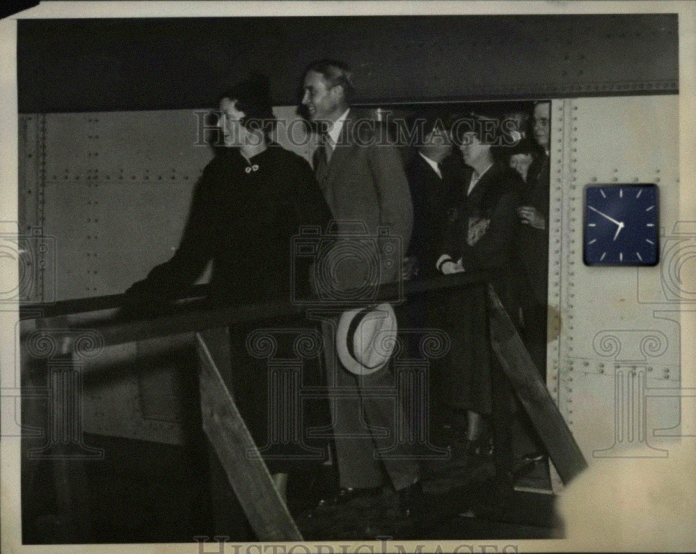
6:50
